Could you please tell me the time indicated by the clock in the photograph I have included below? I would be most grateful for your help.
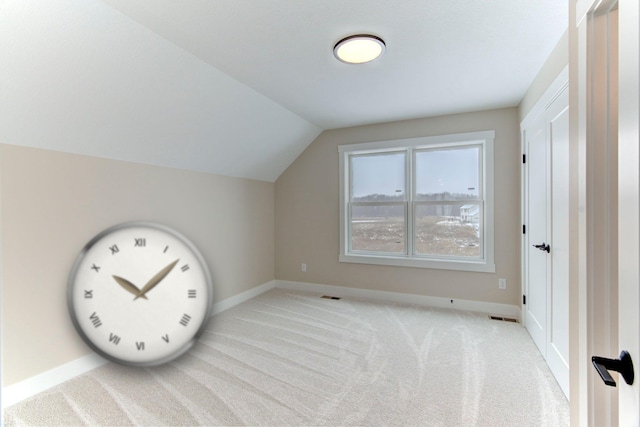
10:08
